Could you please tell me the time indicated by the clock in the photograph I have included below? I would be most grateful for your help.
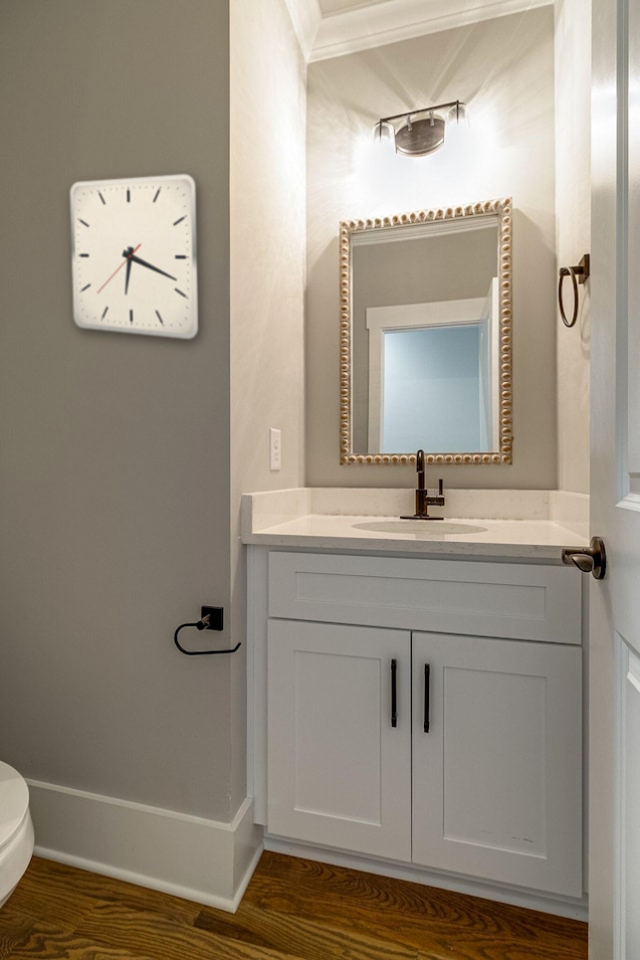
6:18:38
